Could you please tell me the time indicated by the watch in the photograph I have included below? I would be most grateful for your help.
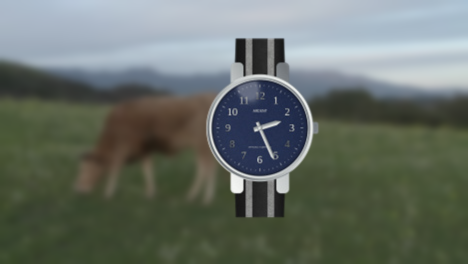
2:26
